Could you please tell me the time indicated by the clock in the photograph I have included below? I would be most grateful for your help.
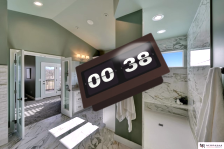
0:38
